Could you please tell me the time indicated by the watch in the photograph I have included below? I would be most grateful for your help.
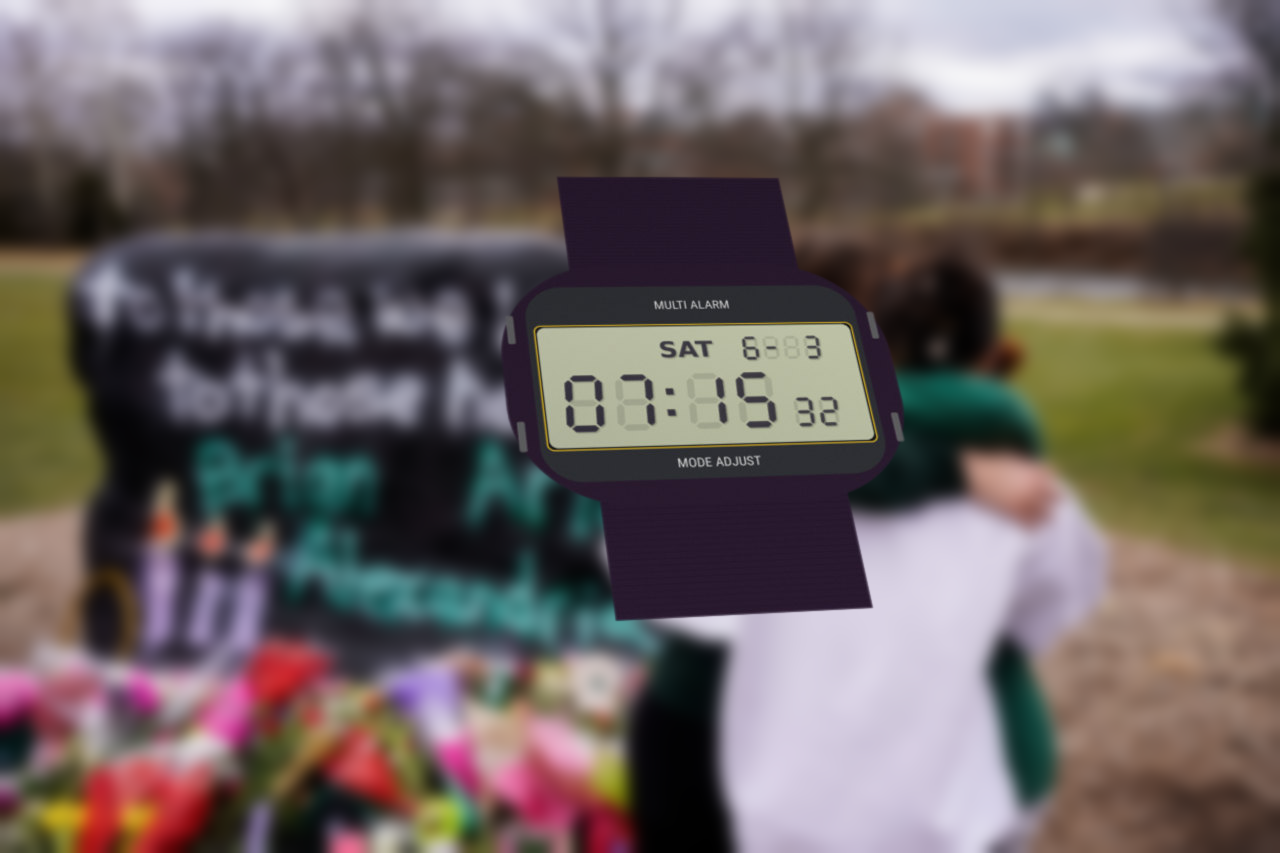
7:15:32
